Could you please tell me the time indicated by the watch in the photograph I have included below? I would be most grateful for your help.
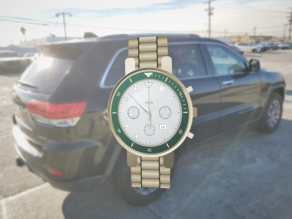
5:52
